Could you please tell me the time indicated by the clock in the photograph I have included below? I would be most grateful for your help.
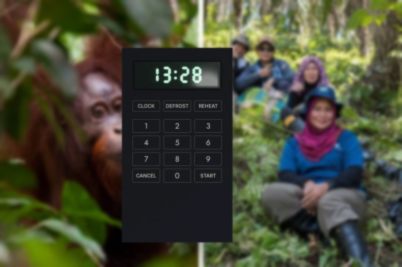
13:28
